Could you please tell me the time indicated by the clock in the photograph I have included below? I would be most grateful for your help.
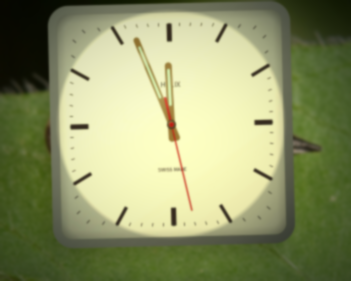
11:56:28
